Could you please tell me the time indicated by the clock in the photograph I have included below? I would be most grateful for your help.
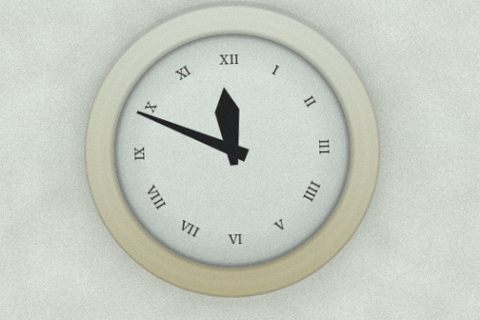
11:49
